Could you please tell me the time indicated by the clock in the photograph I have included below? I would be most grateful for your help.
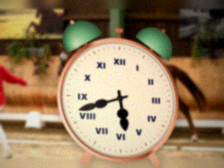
5:42
